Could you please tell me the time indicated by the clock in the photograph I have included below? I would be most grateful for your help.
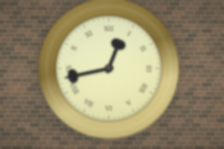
12:43
